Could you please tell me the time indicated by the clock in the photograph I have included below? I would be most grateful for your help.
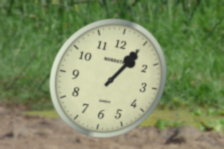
1:05
